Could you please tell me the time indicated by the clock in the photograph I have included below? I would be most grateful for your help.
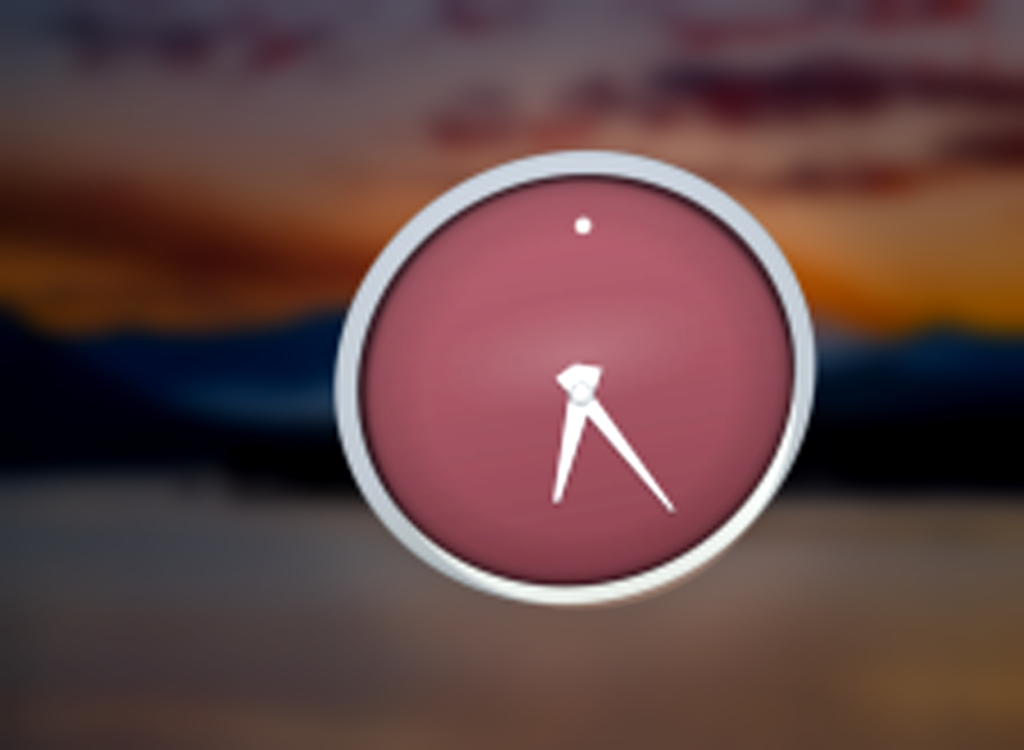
6:24
